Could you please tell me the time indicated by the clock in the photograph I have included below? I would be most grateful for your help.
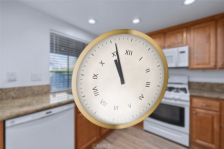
10:56
